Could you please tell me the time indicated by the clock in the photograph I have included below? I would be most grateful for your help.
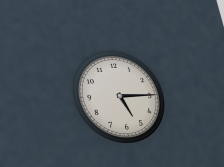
5:15
